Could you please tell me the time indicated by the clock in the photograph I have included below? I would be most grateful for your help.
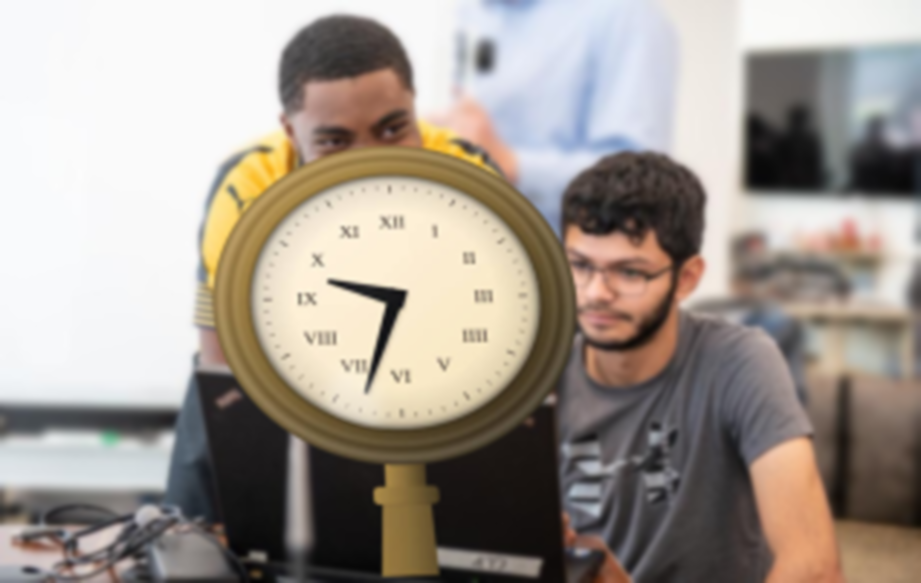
9:33
